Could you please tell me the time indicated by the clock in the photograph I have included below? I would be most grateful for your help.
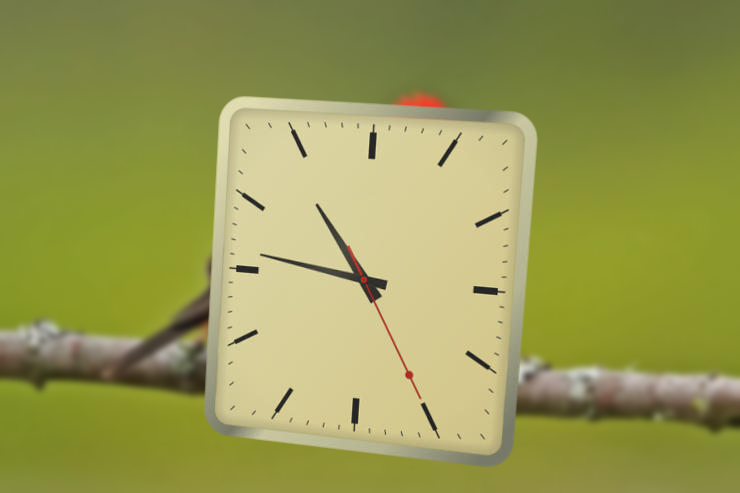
10:46:25
